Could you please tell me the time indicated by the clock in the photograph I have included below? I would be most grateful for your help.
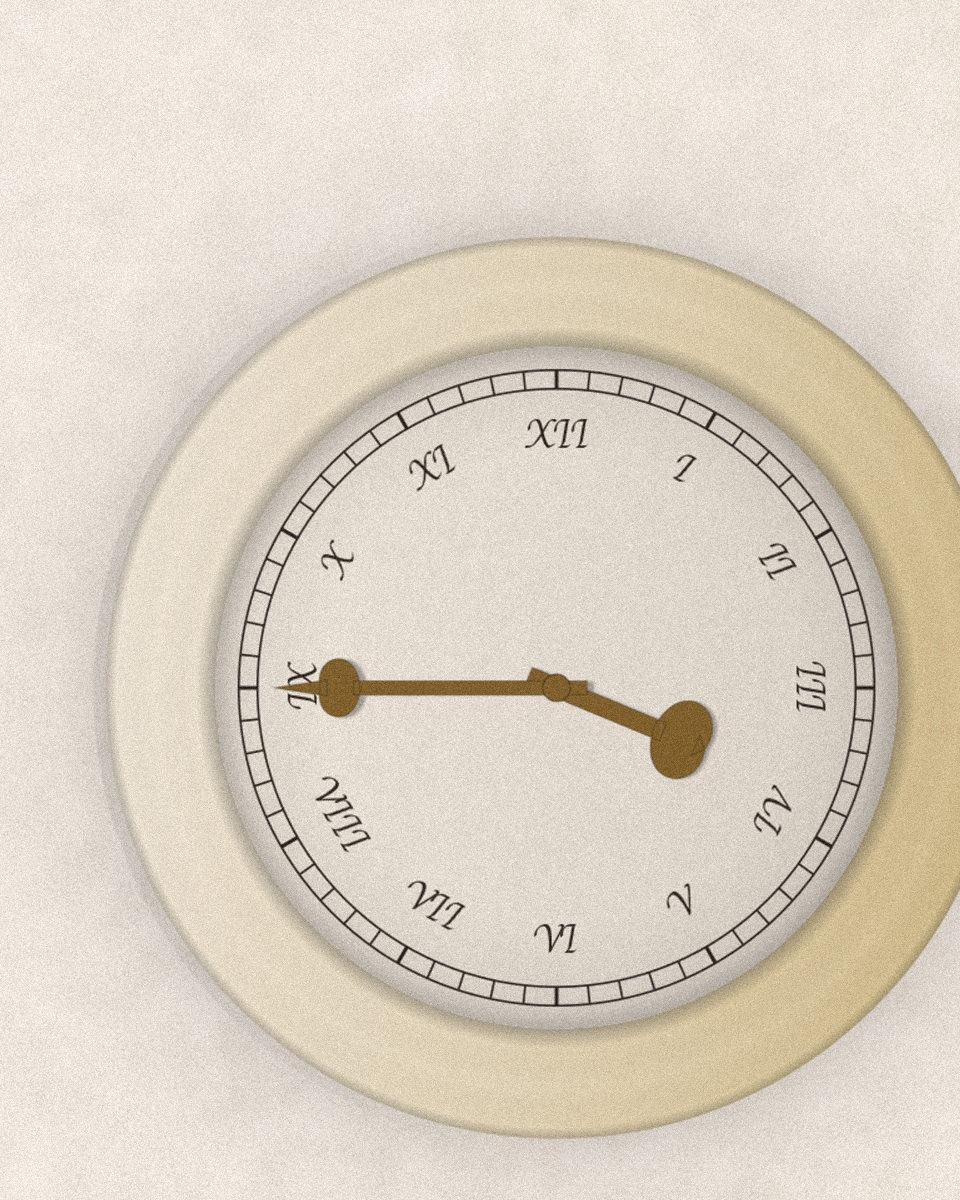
3:45
